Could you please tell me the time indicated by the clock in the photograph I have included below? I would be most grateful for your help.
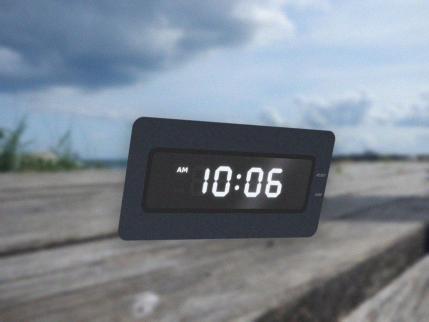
10:06
